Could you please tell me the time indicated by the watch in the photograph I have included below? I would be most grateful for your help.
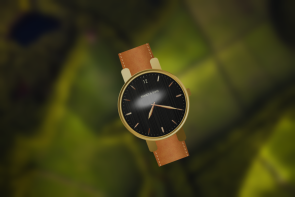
7:20
